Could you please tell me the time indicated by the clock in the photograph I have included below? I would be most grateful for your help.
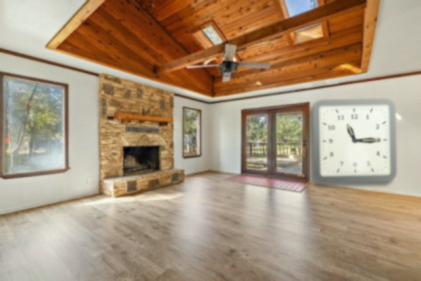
11:15
